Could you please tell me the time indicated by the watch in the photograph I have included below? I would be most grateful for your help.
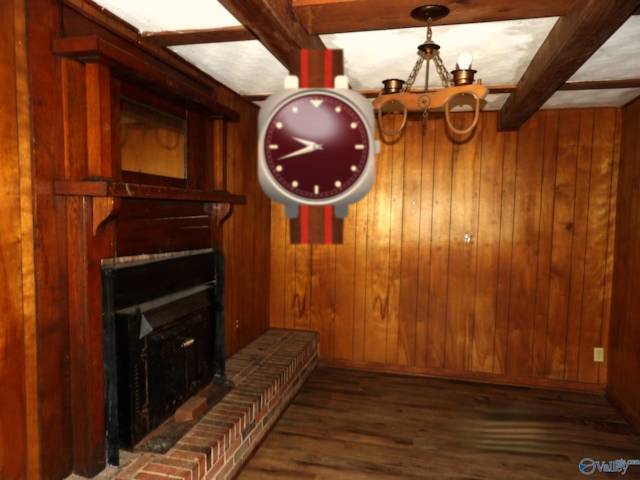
9:42
